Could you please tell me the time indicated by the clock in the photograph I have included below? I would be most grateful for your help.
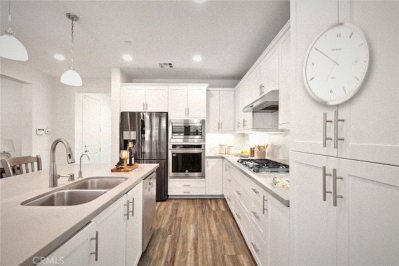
6:50
